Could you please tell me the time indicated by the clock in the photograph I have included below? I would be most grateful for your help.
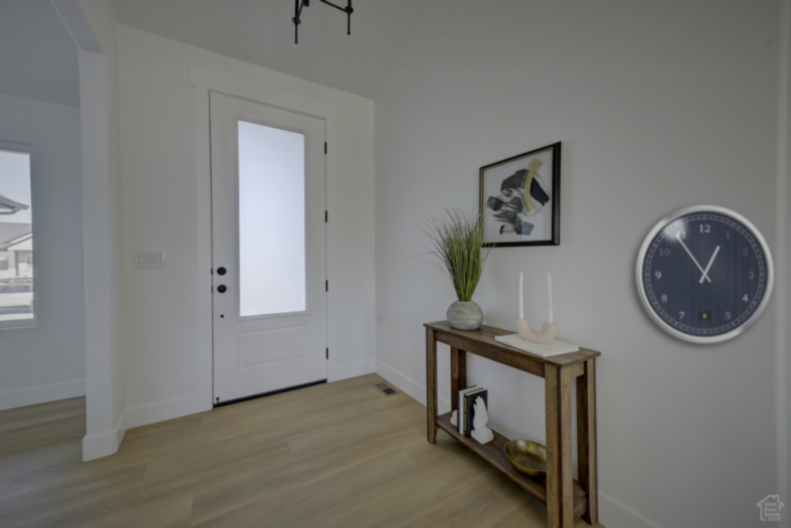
12:54
